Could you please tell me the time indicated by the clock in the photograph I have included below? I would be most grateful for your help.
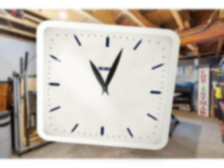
11:03
